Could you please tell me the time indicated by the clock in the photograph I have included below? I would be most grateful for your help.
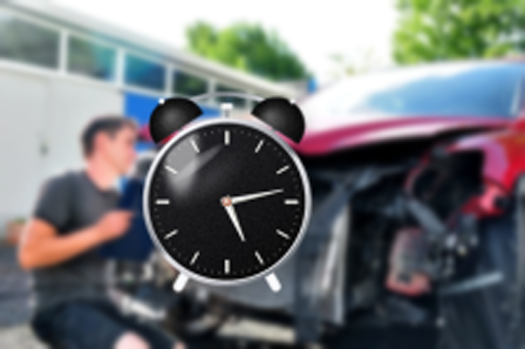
5:13
